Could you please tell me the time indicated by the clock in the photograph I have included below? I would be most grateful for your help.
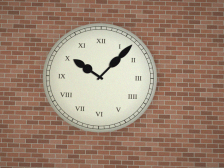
10:07
